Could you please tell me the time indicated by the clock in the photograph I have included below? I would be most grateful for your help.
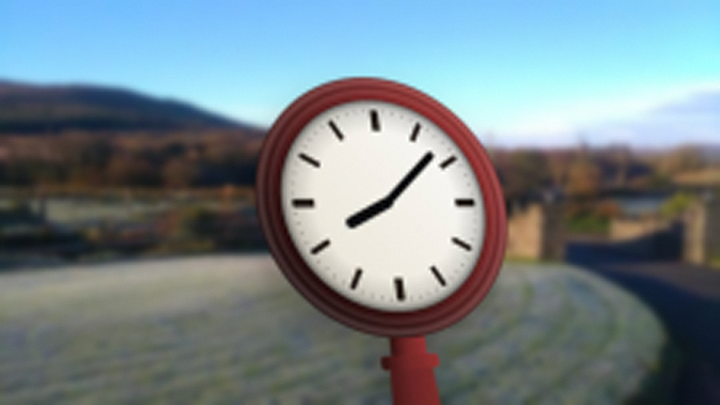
8:08
